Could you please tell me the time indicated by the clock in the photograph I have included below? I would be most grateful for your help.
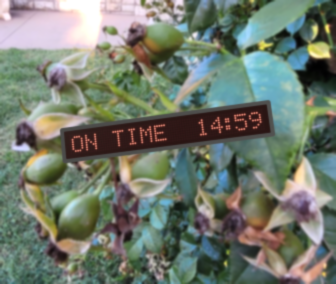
14:59
